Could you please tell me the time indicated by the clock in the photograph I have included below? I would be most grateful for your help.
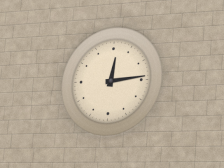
12:14
